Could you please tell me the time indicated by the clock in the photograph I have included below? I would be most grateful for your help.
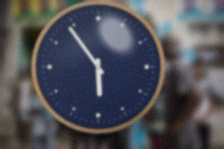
5:54
